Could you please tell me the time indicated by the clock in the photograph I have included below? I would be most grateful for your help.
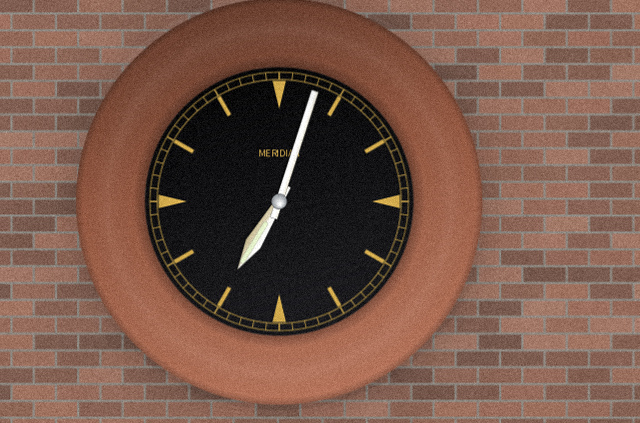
7:03
